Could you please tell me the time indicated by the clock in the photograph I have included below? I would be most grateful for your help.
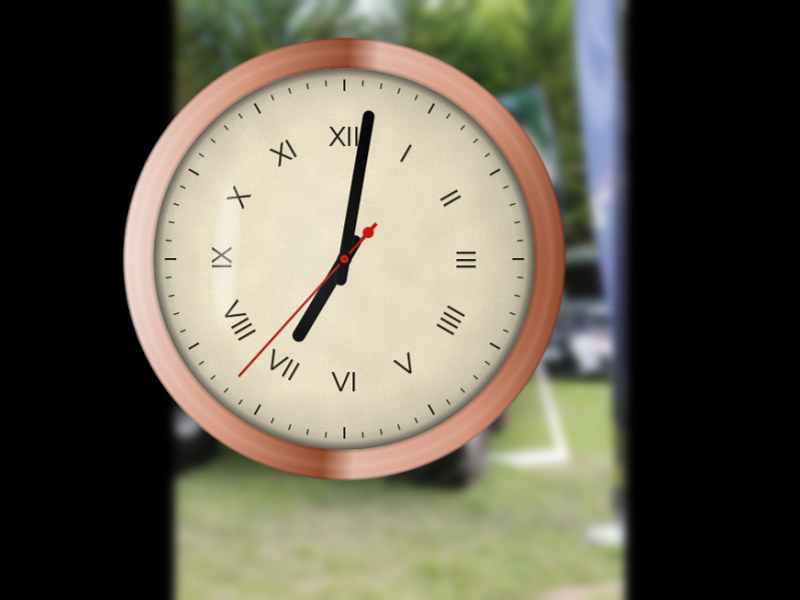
7:01:37
